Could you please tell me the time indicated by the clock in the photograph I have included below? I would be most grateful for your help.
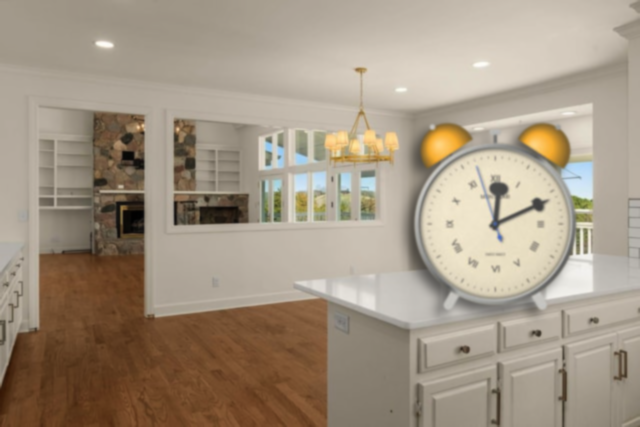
12:10:57
